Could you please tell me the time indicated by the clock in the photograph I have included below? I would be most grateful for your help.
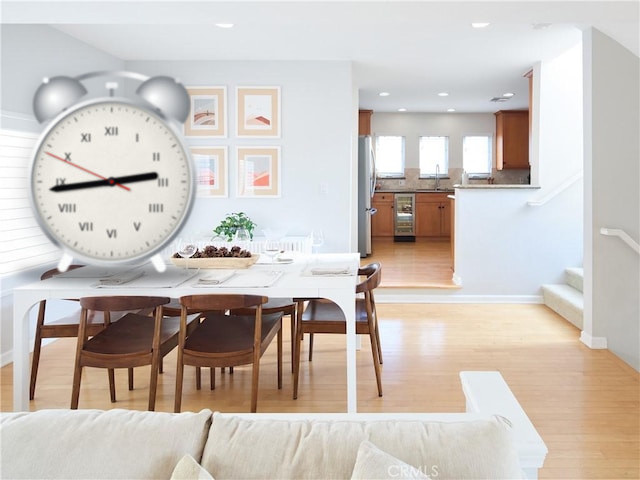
2:43:49
